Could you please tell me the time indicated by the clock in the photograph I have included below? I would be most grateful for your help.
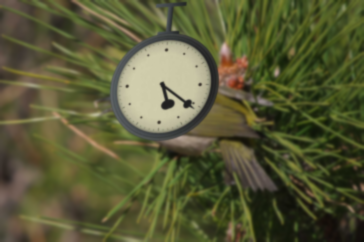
5:21
